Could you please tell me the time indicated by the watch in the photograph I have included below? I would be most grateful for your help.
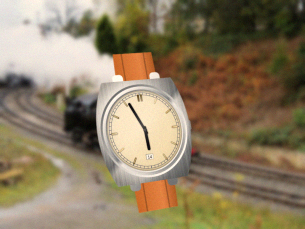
5:56
